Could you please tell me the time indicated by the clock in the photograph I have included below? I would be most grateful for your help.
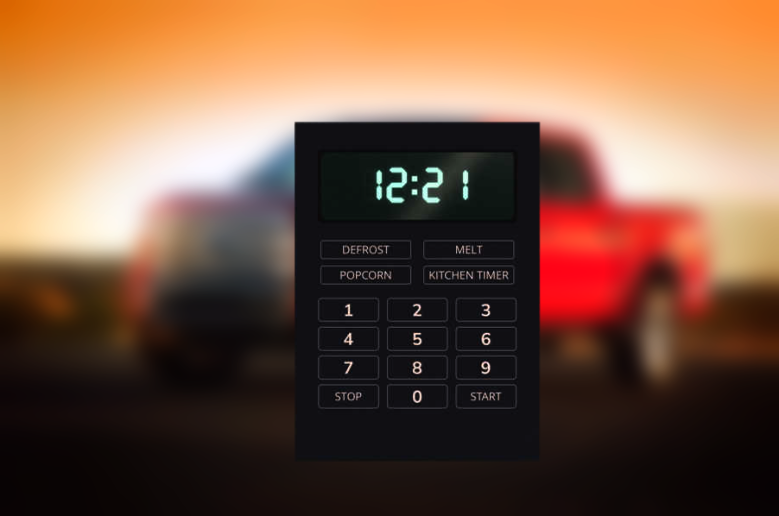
12:21
